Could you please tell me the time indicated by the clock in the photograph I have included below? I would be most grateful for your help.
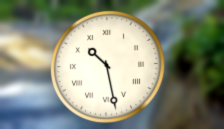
10:28
